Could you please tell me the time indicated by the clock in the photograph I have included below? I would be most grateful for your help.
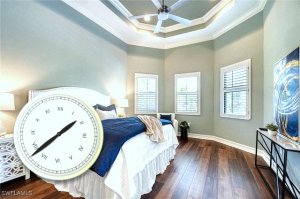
1:38
